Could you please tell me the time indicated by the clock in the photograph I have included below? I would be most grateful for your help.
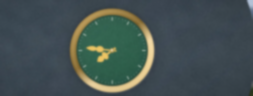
7:46
